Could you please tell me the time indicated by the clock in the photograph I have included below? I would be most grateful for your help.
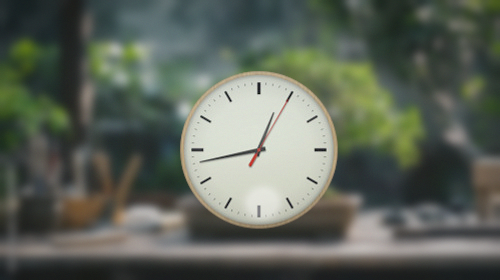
12:43:05
